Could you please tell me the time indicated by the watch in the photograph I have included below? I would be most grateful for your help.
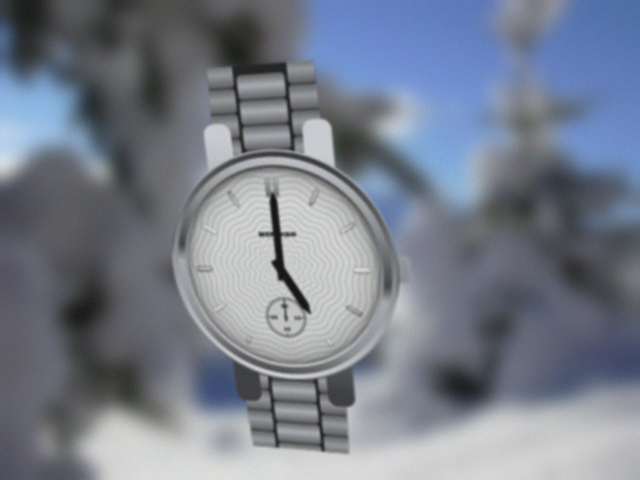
5:00
